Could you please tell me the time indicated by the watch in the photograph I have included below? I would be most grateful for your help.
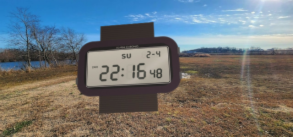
22:16:48
